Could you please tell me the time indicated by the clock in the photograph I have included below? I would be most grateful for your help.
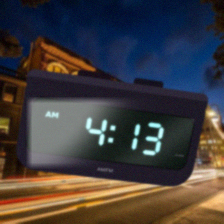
4:13
